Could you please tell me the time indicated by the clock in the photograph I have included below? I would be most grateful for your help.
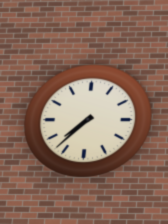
7:37
